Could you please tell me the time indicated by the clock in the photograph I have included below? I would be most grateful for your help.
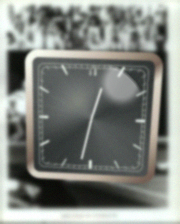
12:32
